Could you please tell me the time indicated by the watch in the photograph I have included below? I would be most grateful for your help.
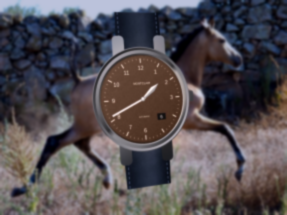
1:41
